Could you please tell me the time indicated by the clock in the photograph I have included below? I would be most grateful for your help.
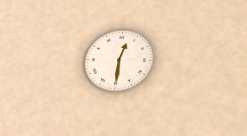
12:30
